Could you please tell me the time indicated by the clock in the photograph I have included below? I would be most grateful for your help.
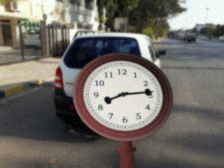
8:14
